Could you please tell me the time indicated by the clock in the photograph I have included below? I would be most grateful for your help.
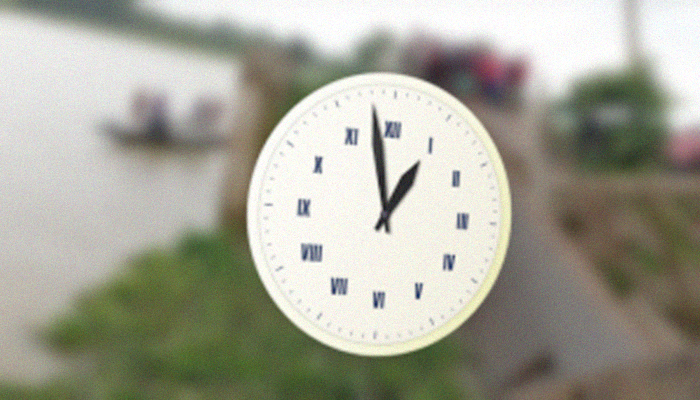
12:58
